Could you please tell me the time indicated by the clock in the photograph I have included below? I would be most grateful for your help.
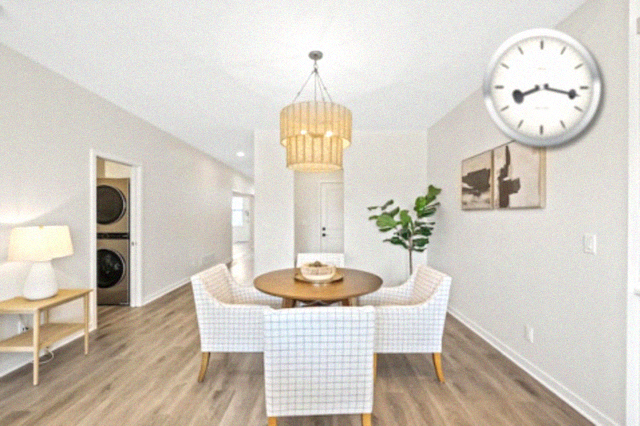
8:17
